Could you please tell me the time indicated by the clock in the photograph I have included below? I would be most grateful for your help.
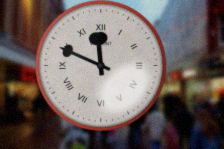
11:49
